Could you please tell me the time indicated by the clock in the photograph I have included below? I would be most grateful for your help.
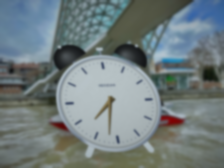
7:32
